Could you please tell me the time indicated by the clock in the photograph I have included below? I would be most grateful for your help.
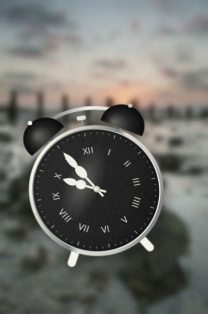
9:55
